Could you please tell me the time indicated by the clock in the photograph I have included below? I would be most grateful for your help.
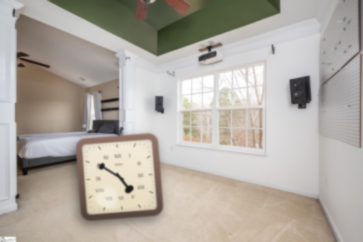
4:51
